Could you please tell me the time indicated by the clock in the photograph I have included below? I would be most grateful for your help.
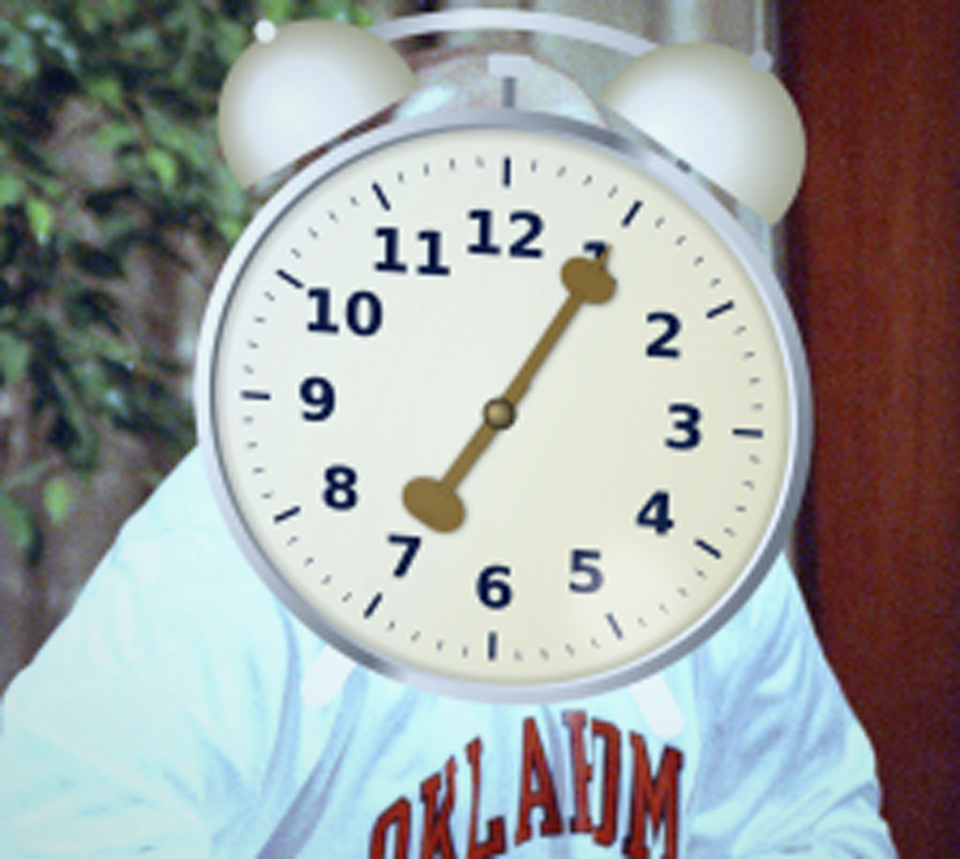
7:05
